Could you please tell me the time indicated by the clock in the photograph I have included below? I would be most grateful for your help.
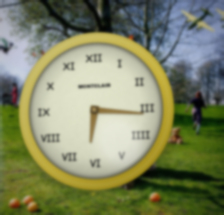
6:16
